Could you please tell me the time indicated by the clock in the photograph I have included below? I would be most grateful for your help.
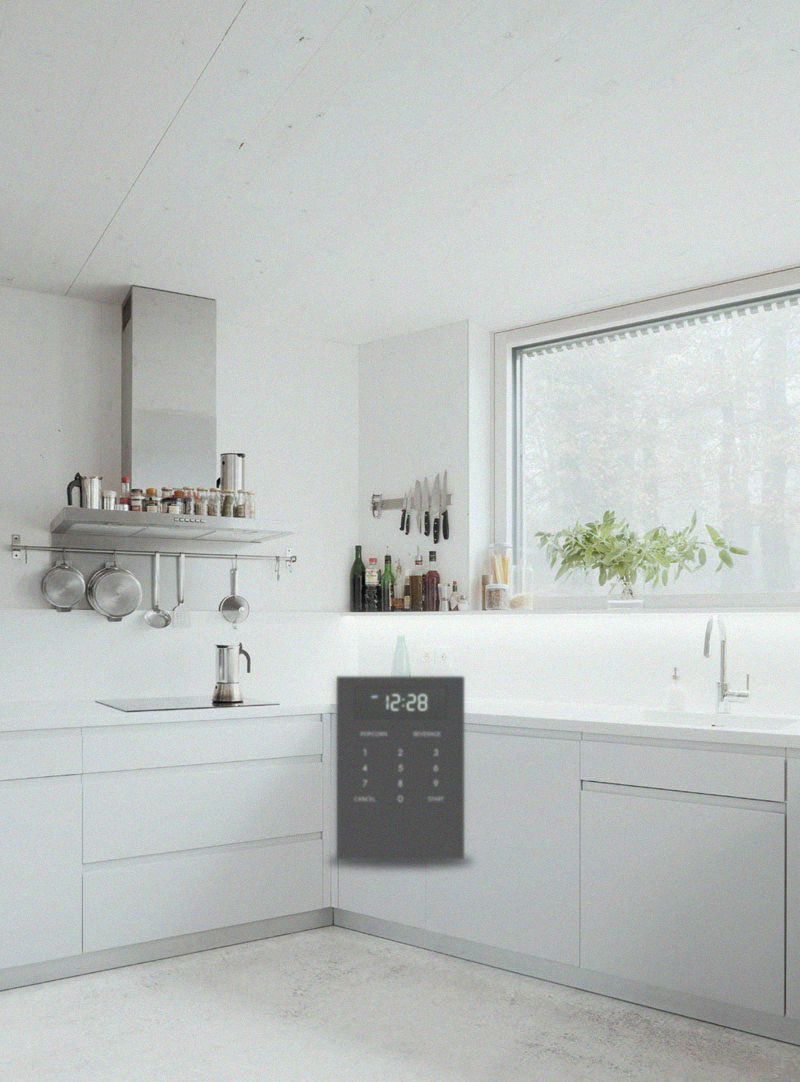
12:28
